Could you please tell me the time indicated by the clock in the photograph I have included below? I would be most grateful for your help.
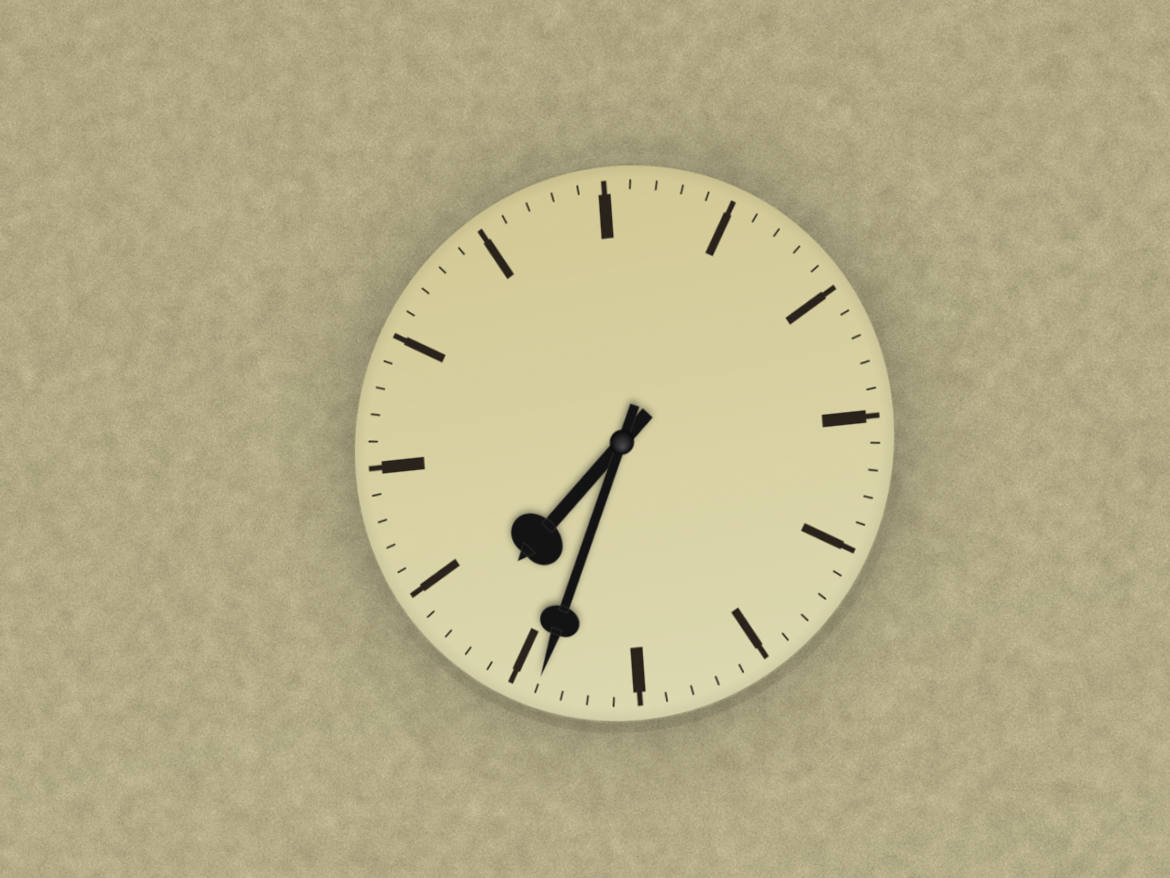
7:34
